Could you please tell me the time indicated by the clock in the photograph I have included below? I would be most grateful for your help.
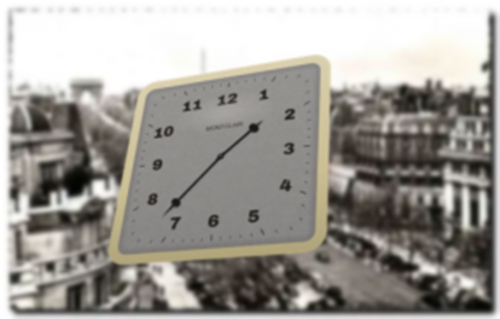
1:37
